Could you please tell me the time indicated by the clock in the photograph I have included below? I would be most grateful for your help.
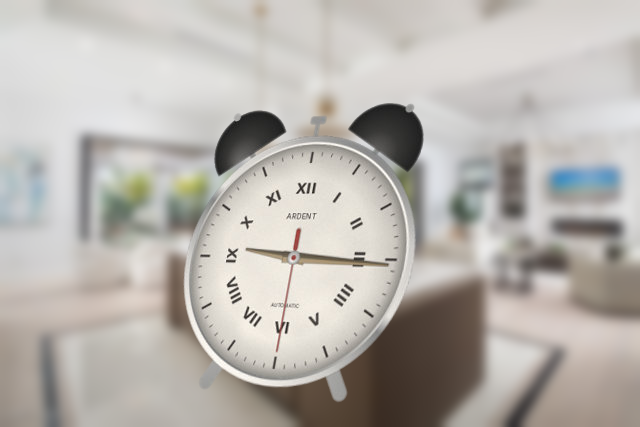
9:15:30
